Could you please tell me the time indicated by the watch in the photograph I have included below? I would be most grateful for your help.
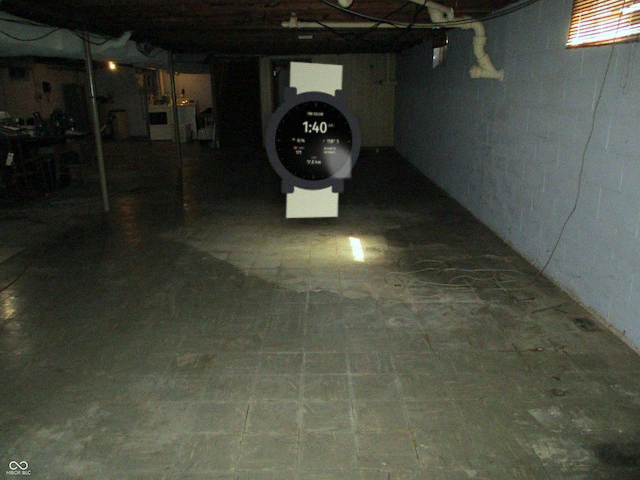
1:40
